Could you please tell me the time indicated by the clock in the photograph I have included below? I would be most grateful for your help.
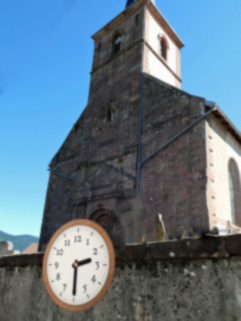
2:30
